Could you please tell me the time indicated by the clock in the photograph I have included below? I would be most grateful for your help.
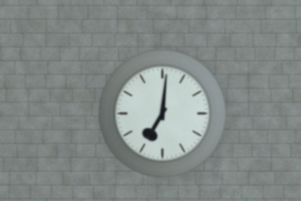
7:01
